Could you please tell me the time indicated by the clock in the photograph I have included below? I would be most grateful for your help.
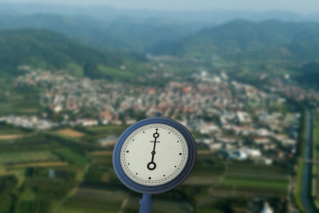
6:00
